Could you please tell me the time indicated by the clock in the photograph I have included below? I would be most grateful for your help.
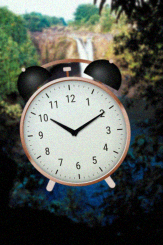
10:10
